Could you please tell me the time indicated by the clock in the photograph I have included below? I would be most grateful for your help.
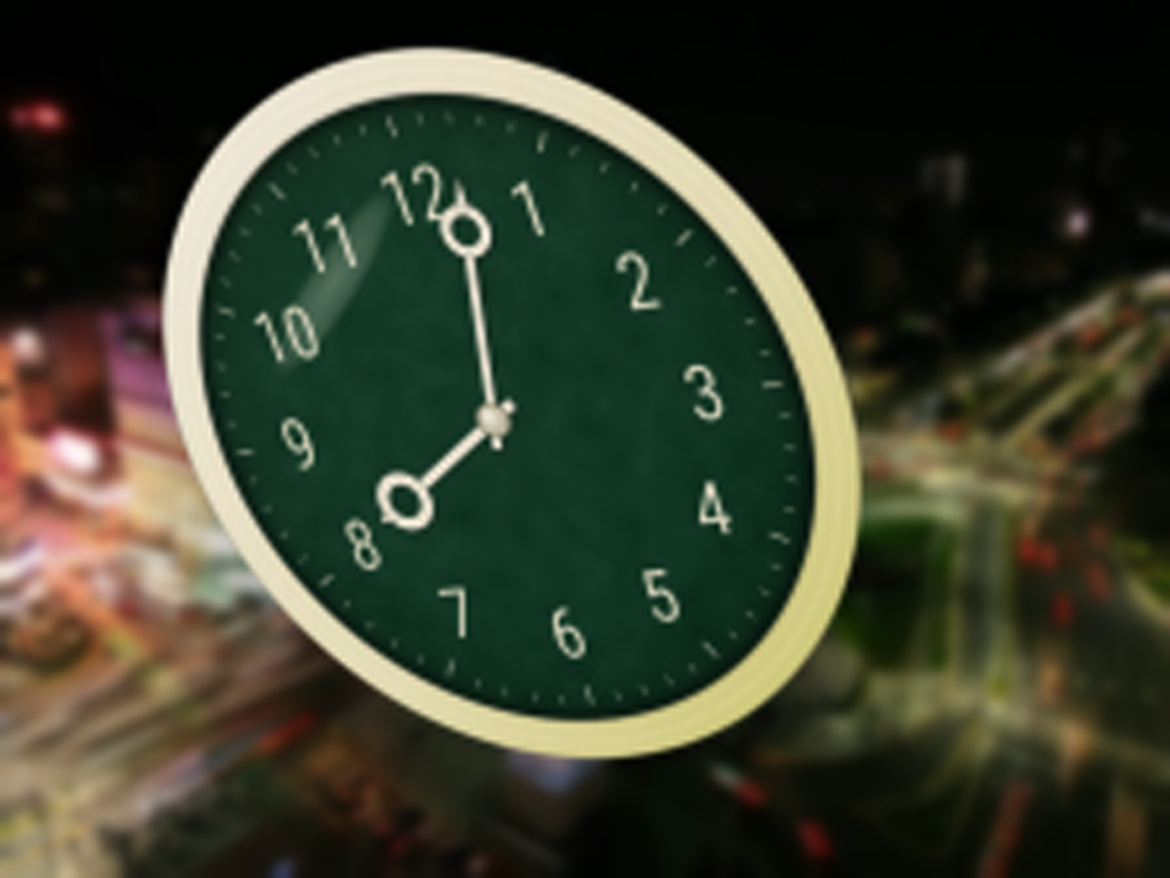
8:02
